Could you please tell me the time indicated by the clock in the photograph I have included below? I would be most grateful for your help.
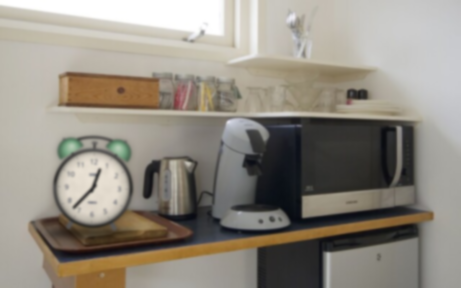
12:37
